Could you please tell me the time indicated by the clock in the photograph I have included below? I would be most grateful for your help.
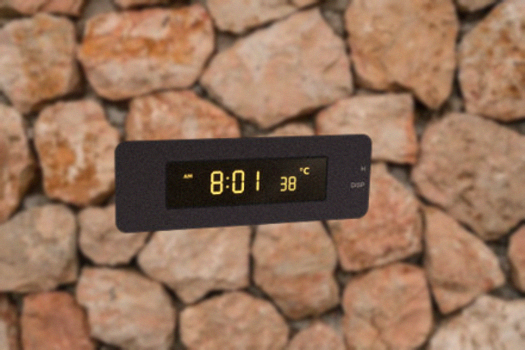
8:01
